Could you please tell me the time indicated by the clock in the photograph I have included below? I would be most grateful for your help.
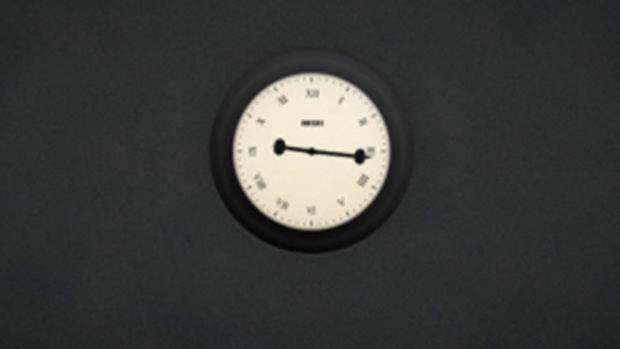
9:16
